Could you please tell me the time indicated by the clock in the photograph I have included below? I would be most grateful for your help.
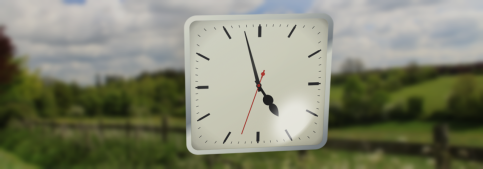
4:57:33
